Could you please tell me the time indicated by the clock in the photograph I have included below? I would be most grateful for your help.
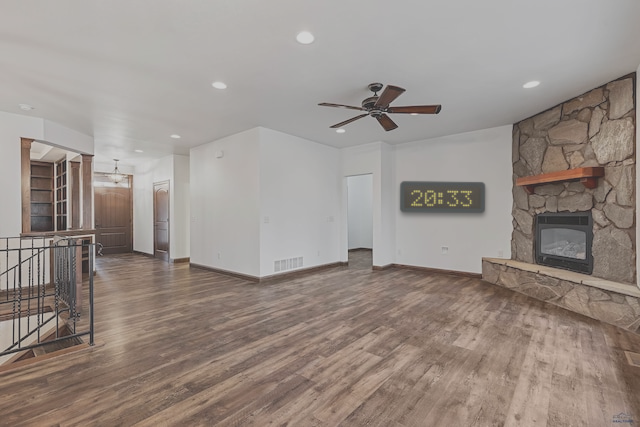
20:33
